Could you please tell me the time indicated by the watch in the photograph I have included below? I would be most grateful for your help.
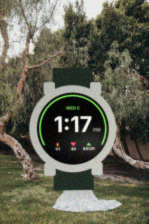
1:17
